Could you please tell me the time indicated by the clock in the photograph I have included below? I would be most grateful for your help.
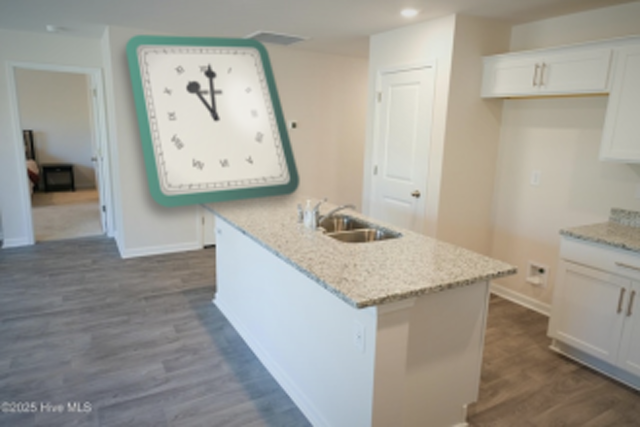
11:01
